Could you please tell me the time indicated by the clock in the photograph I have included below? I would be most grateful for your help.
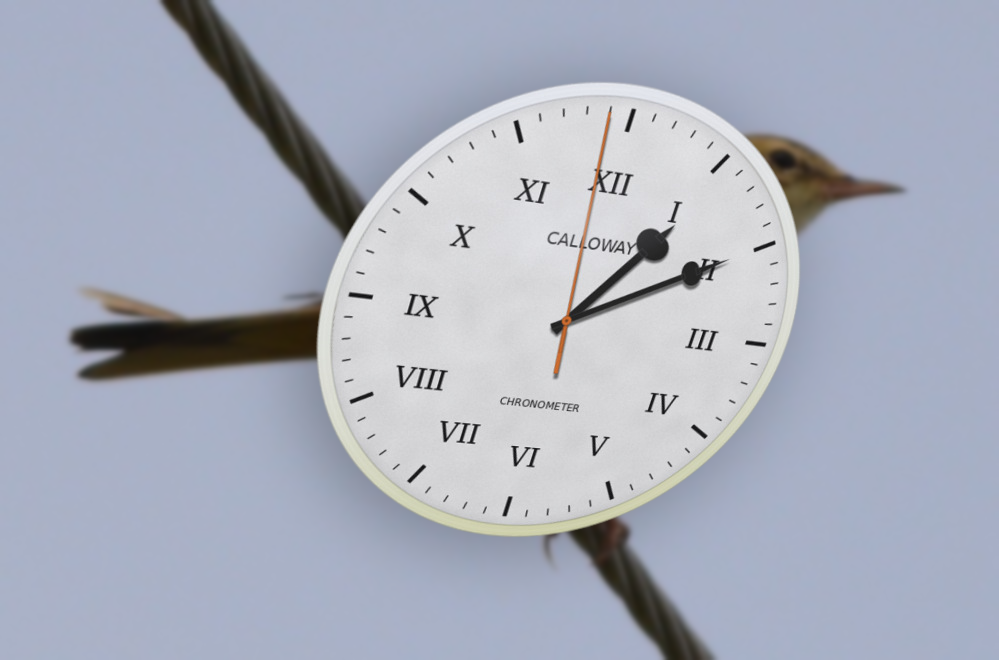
1:09:59
